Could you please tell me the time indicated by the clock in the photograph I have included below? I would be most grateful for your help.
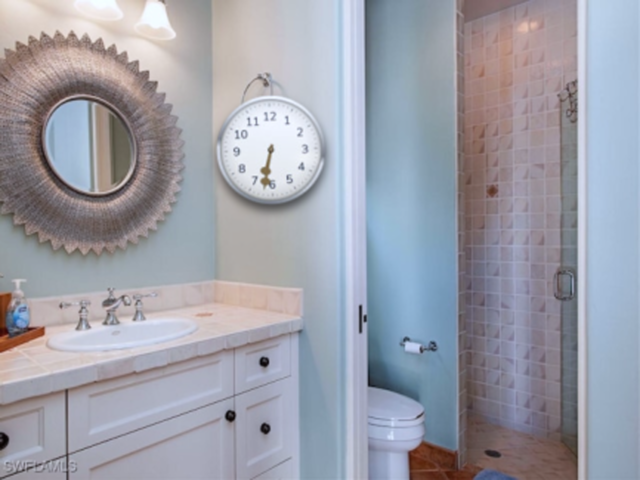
6:32
